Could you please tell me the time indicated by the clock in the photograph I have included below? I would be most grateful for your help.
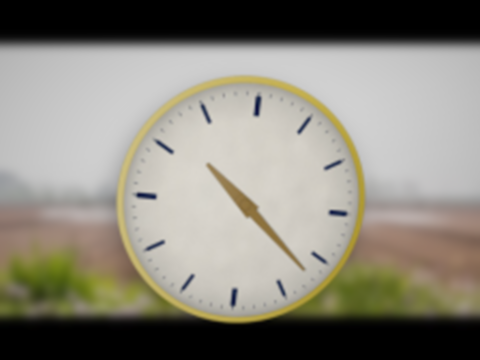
10:22
